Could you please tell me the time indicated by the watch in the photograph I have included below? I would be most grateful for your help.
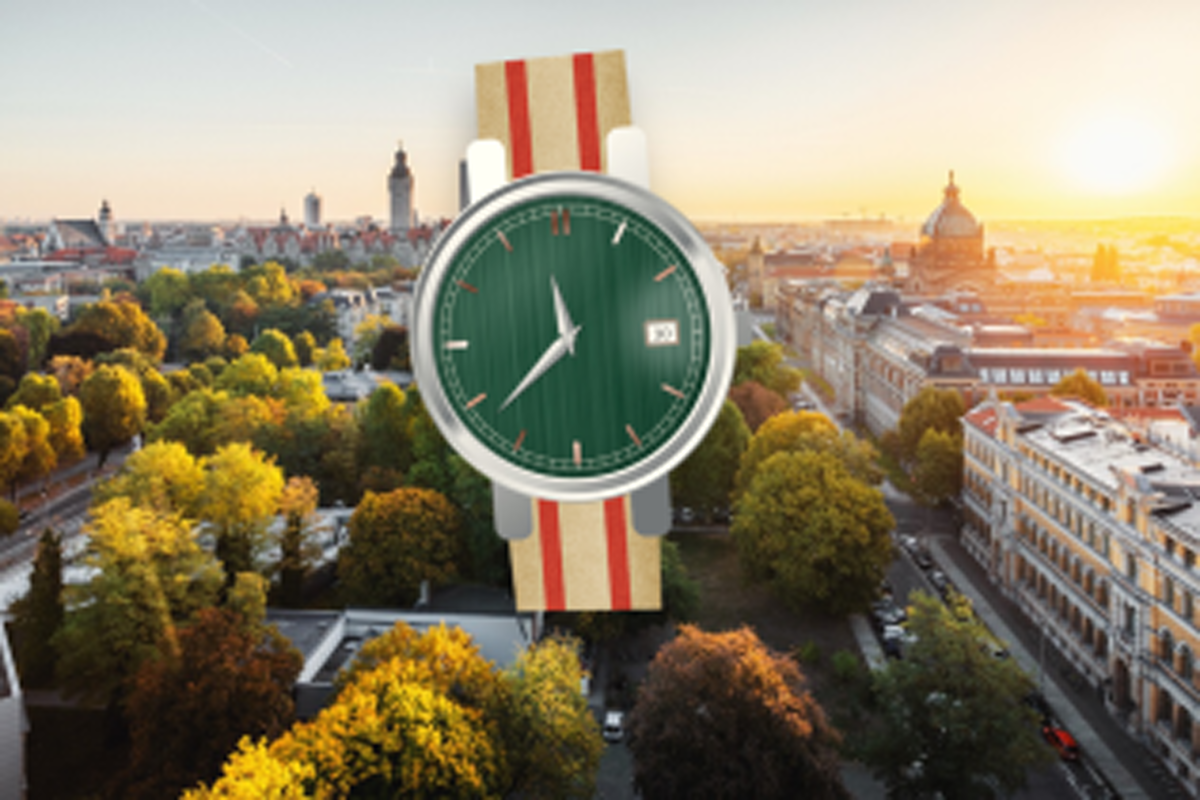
11:38
